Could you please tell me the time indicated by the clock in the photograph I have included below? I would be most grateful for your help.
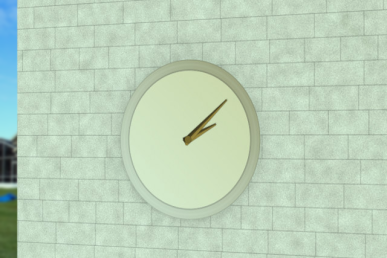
2:08
